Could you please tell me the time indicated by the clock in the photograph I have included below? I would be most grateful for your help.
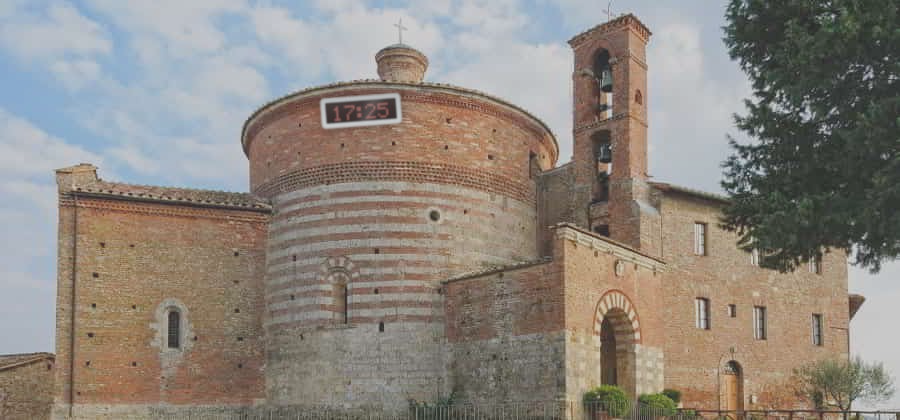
17:25
